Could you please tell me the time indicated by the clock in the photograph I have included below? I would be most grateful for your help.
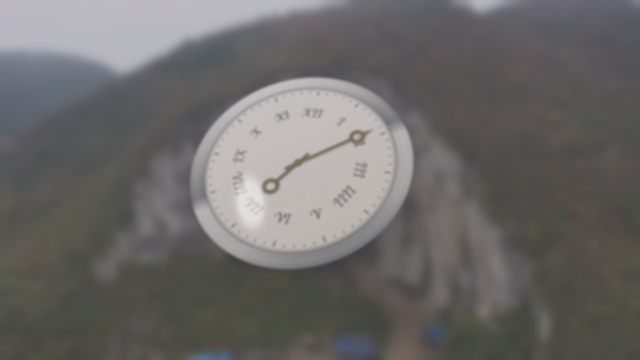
7:09
